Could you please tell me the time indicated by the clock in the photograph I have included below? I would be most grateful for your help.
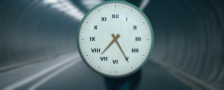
7:25
